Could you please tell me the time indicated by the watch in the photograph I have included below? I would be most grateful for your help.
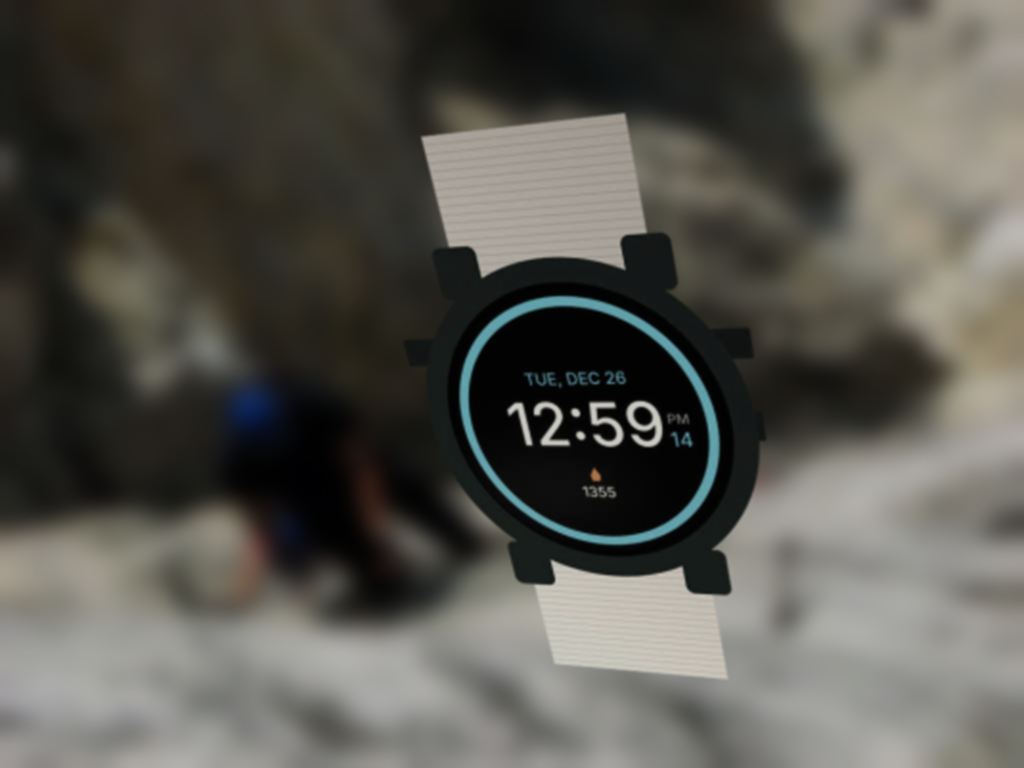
12:59:14
